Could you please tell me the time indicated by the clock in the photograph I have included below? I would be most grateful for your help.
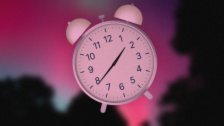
1:39
